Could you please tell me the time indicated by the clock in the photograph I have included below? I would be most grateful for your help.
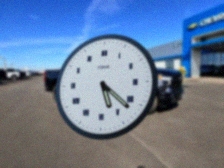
5:22
